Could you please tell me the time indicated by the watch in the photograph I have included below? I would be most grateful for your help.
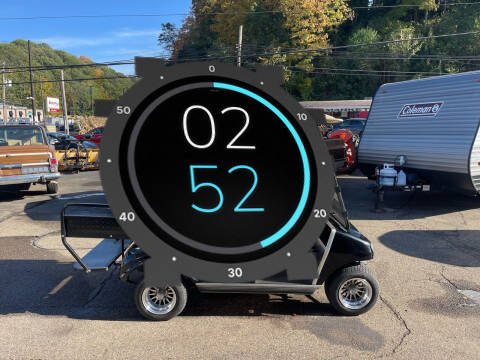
2:52
